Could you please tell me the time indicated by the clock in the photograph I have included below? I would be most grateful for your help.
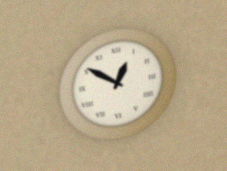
12:51
